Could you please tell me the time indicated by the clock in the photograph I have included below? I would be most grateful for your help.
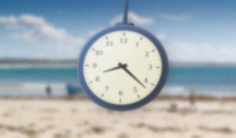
8:22
